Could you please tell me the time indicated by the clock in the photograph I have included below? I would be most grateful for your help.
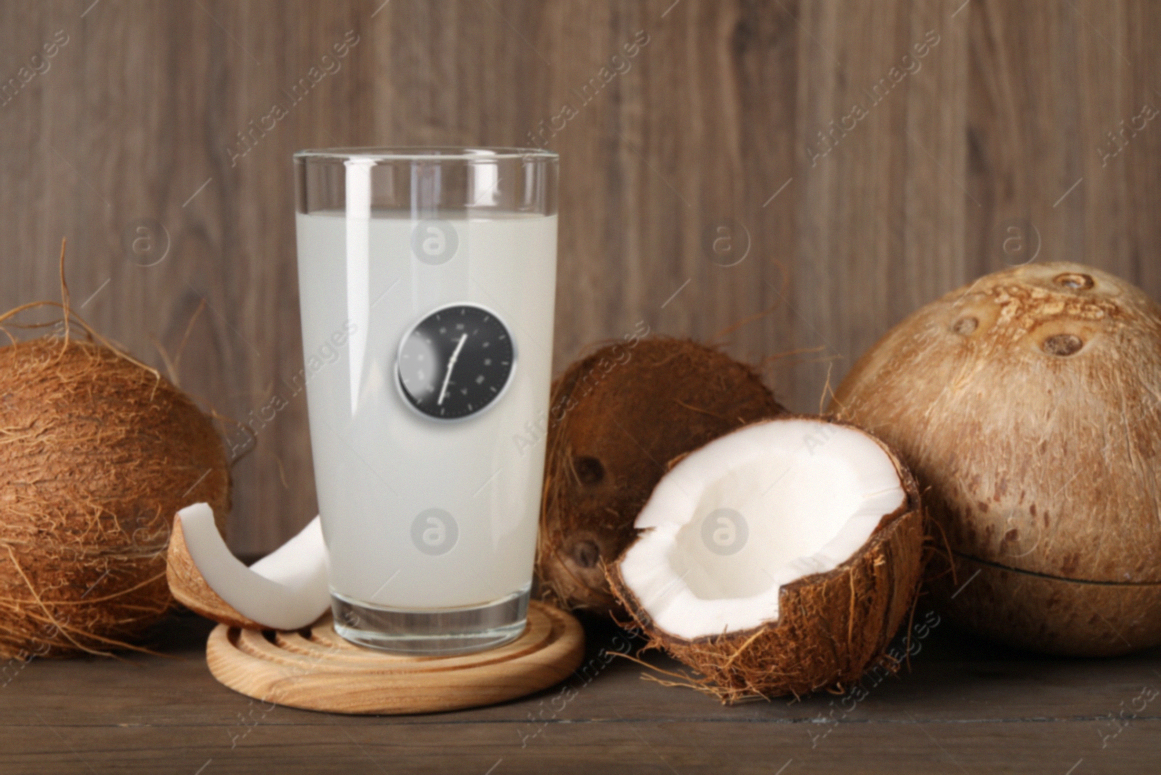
12:31
